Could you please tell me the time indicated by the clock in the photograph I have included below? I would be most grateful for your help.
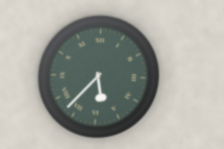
5:37
